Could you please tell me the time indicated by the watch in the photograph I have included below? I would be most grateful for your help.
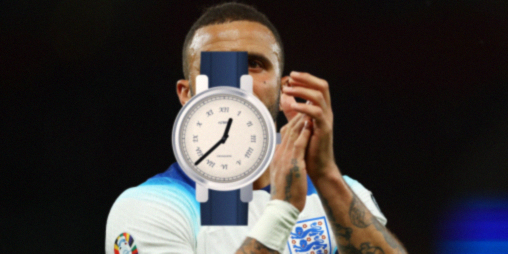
12:38
